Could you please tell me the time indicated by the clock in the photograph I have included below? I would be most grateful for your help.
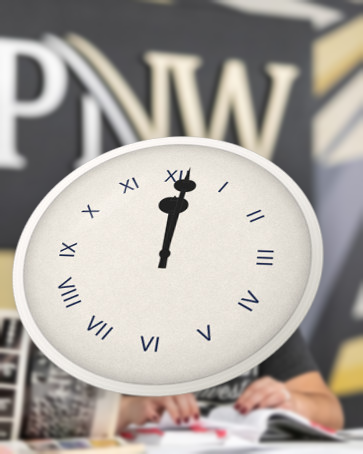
12:01
